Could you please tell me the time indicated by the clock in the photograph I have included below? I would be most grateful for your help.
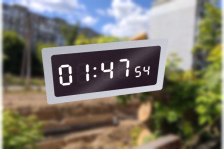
1:47:54
